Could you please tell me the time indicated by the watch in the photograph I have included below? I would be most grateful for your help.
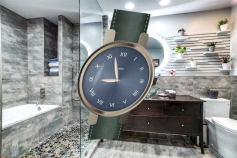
8:57
